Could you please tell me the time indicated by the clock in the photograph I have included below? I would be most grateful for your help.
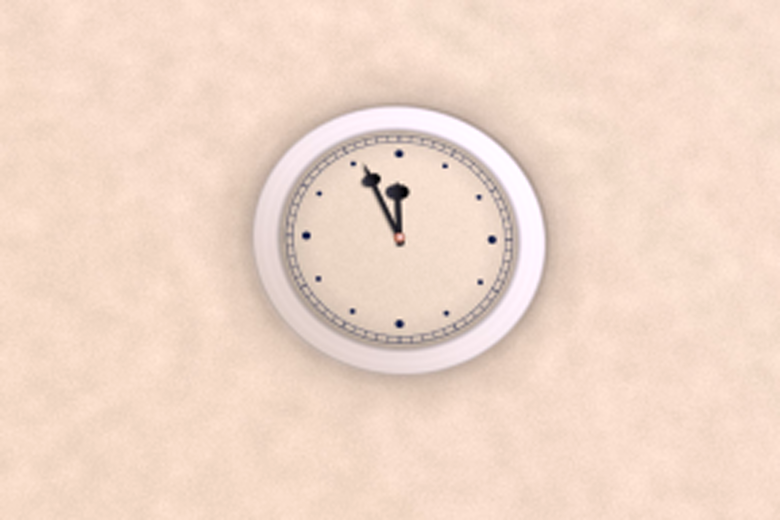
11:56
